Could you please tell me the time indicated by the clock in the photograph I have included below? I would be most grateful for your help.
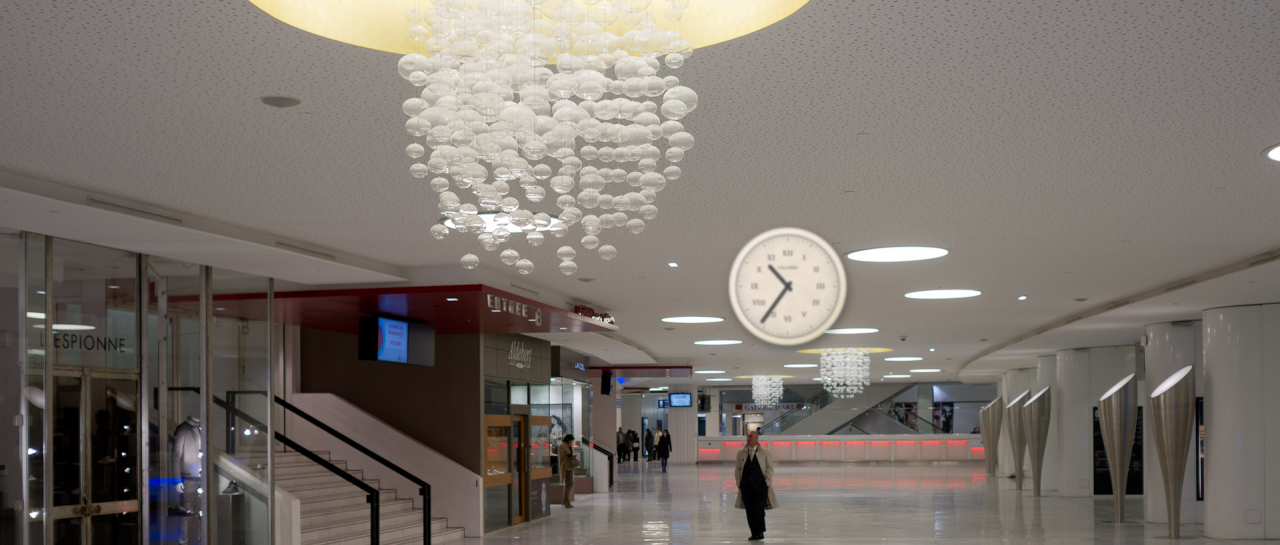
10:36
